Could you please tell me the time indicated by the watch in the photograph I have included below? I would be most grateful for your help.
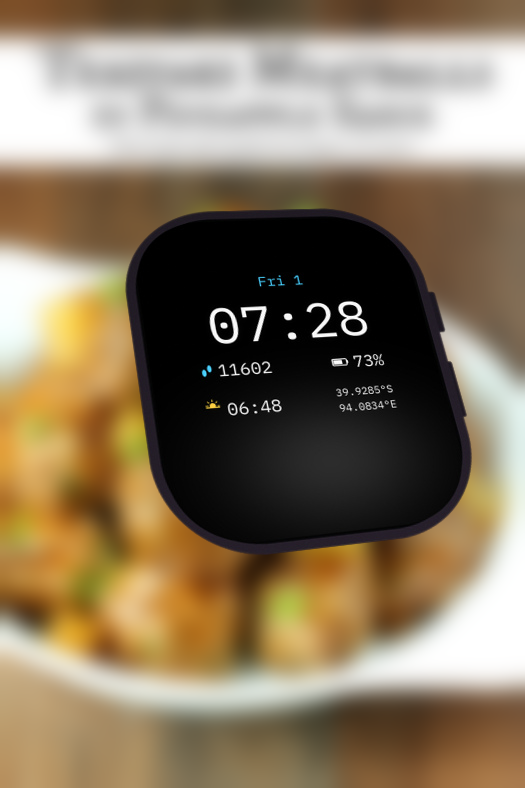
7:28
